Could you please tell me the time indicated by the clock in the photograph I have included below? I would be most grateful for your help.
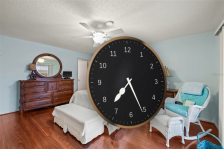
7:26
